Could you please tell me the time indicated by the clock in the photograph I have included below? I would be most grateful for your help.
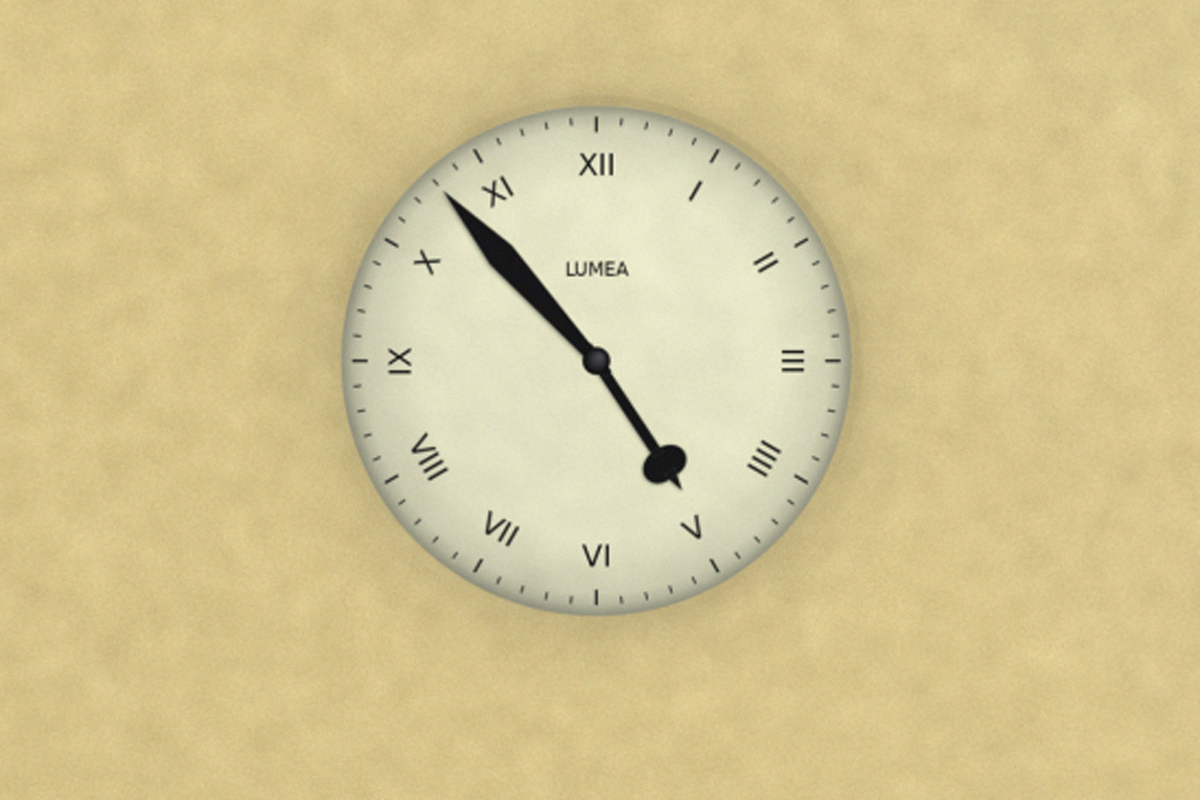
4:53
